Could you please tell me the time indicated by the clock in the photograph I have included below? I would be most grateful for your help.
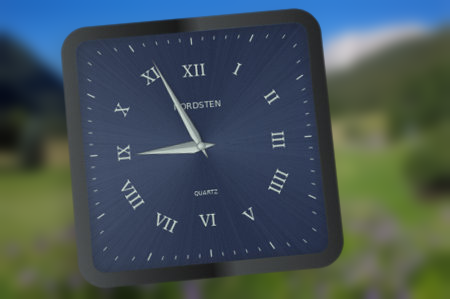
8:56
